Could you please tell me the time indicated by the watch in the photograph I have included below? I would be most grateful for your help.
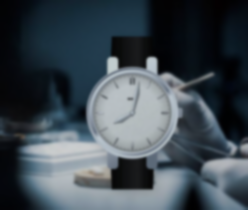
8:02
